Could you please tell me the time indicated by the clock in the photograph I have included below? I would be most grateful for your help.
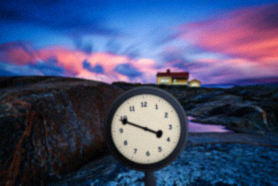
3:49
